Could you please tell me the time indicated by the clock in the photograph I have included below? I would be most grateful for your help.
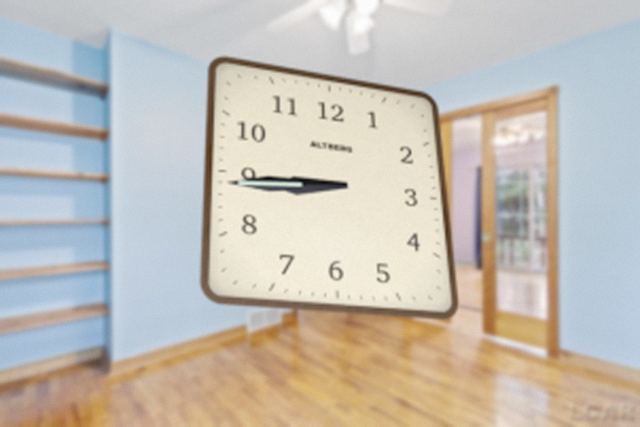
8:44
